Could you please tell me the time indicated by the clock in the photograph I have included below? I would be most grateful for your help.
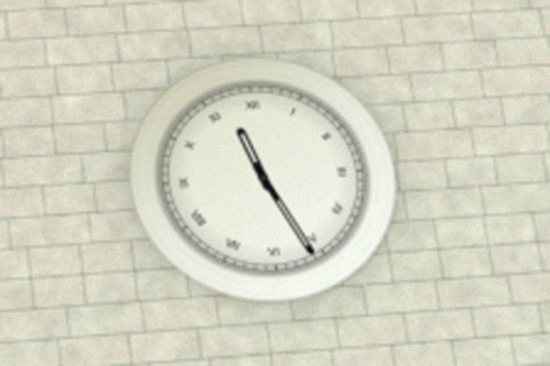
11:26
